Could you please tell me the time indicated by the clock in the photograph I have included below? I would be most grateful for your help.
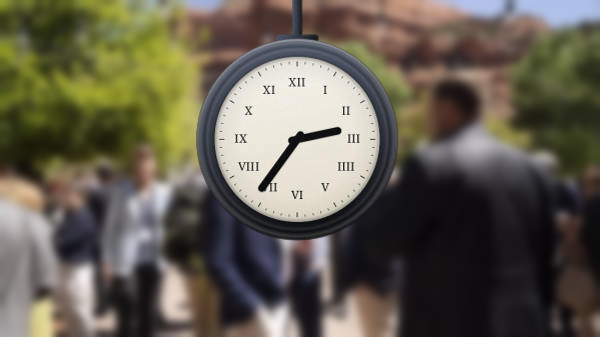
2:36
